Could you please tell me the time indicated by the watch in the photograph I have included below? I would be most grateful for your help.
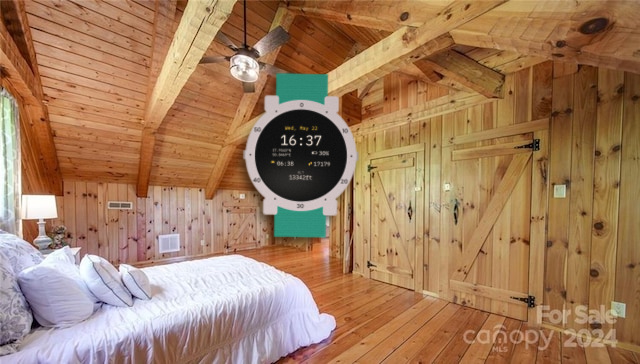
16:37
